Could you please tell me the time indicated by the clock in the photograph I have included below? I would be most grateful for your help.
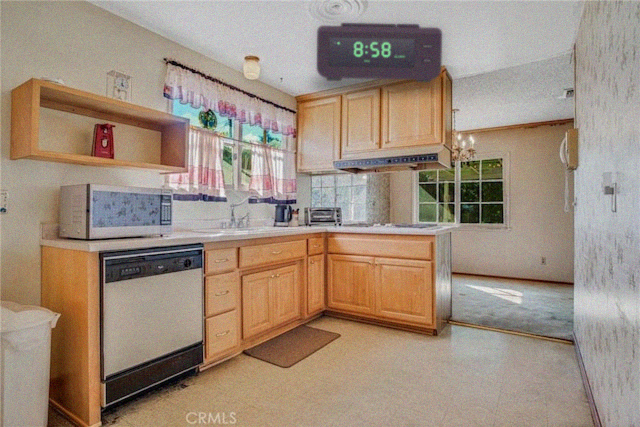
8:58
